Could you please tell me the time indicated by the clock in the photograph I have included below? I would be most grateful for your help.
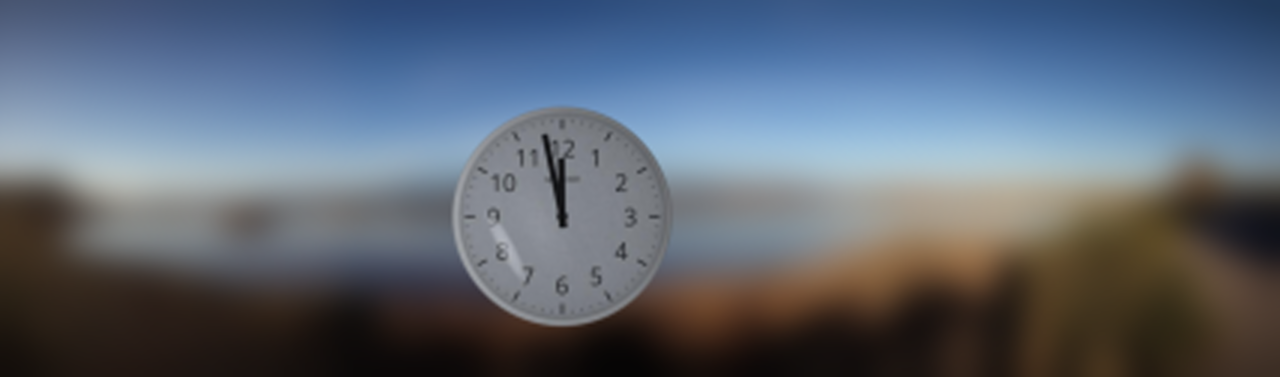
11:58
